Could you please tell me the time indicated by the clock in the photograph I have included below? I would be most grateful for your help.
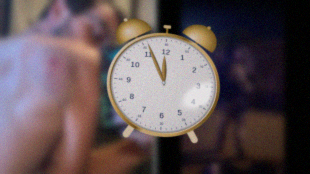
11:56
